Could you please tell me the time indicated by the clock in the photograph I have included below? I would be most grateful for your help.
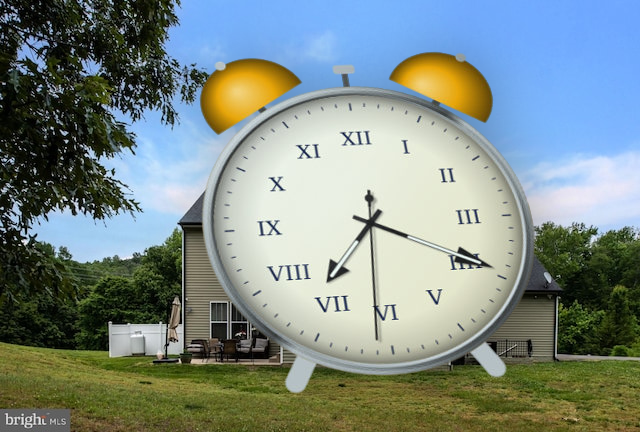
7:19:31
